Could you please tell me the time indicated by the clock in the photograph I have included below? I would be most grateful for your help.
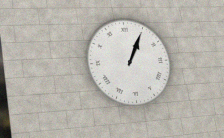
1:05
